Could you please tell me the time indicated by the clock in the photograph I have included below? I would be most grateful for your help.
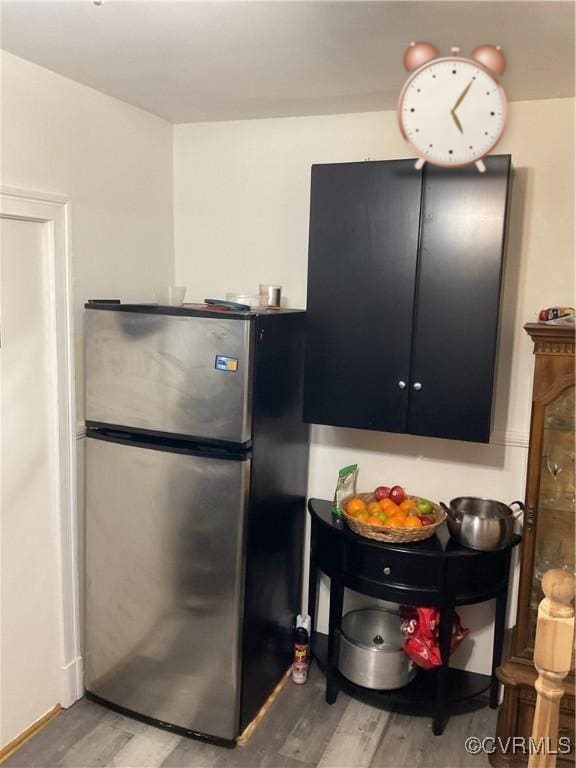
5:05
